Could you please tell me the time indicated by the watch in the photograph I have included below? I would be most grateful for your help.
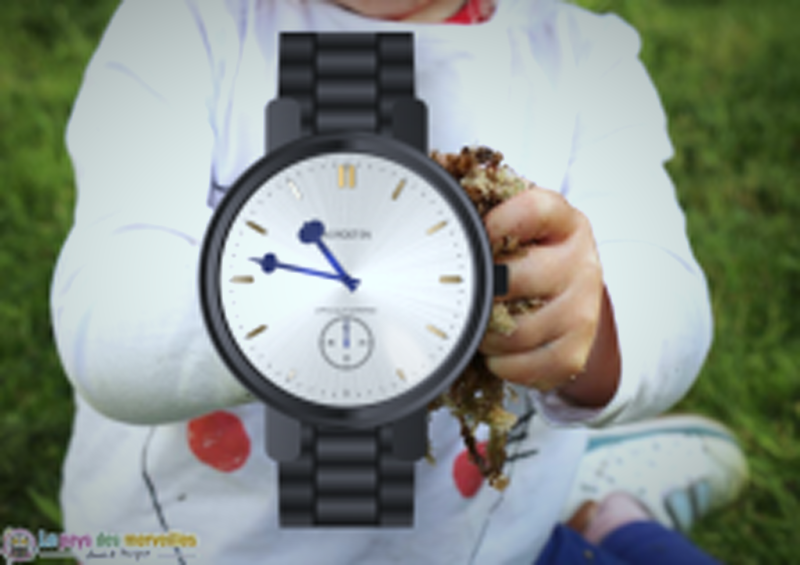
10:47
